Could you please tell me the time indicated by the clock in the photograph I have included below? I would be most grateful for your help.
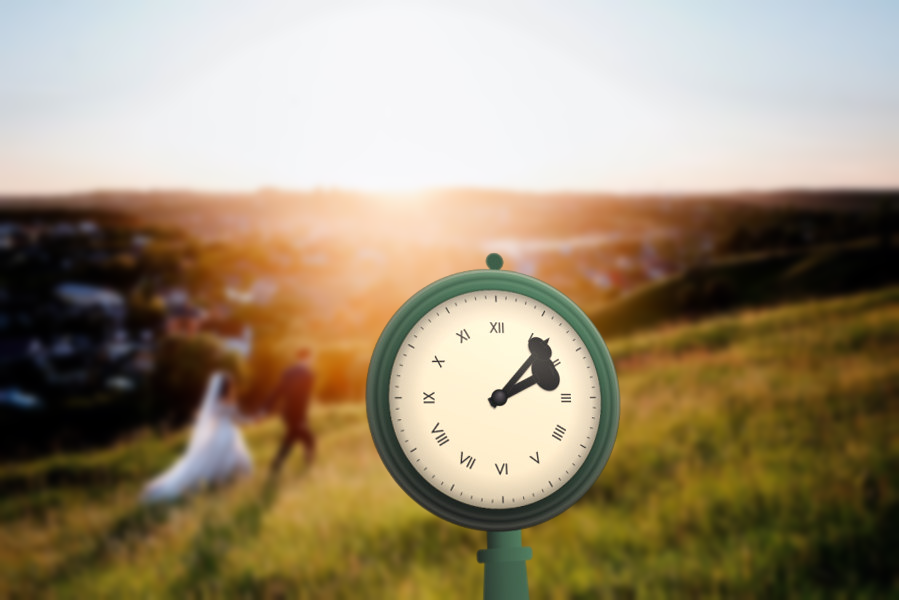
2:07
